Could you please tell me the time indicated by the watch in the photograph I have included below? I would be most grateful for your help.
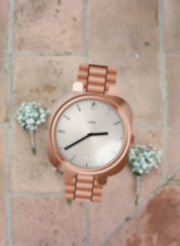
2:39
